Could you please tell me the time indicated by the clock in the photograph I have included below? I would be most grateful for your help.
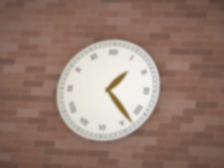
1:23
